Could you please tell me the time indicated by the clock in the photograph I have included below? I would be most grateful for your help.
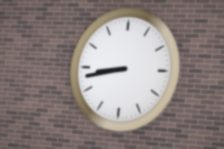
8:43
